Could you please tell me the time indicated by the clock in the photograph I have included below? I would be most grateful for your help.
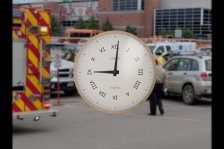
9:01
